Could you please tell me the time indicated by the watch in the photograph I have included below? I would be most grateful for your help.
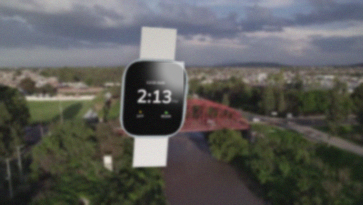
2:13
